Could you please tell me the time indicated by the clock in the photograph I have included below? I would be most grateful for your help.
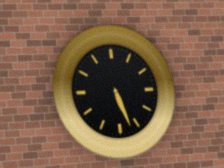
5:27
